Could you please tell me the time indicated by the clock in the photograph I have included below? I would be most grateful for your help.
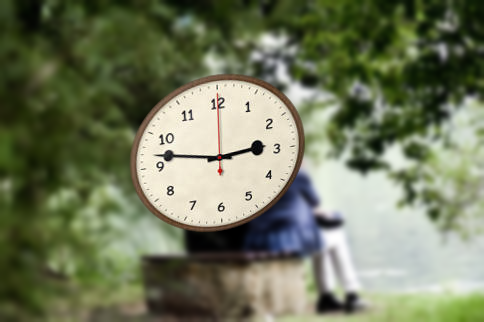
2:47:00
